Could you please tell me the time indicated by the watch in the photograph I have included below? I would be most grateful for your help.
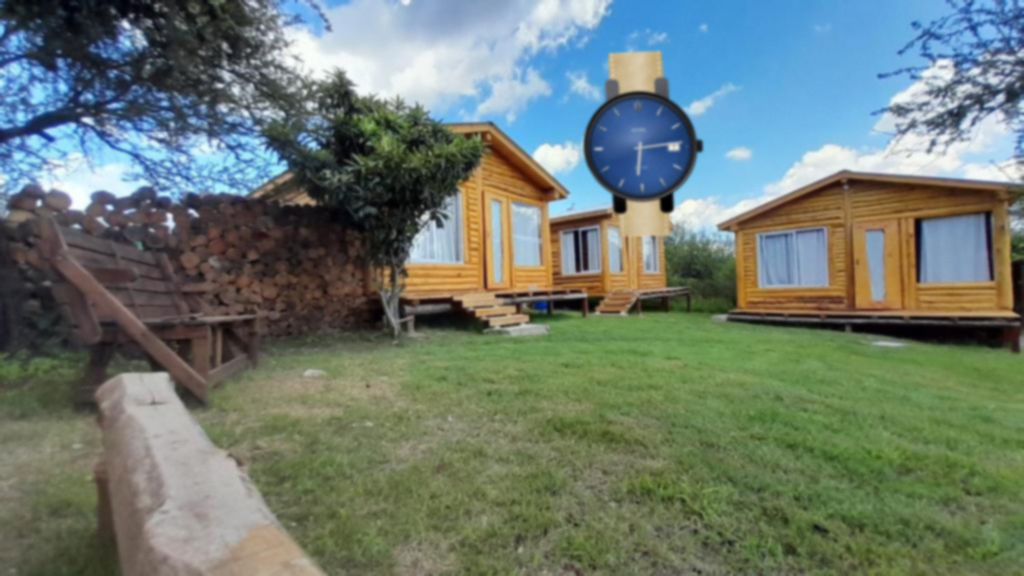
6:14
